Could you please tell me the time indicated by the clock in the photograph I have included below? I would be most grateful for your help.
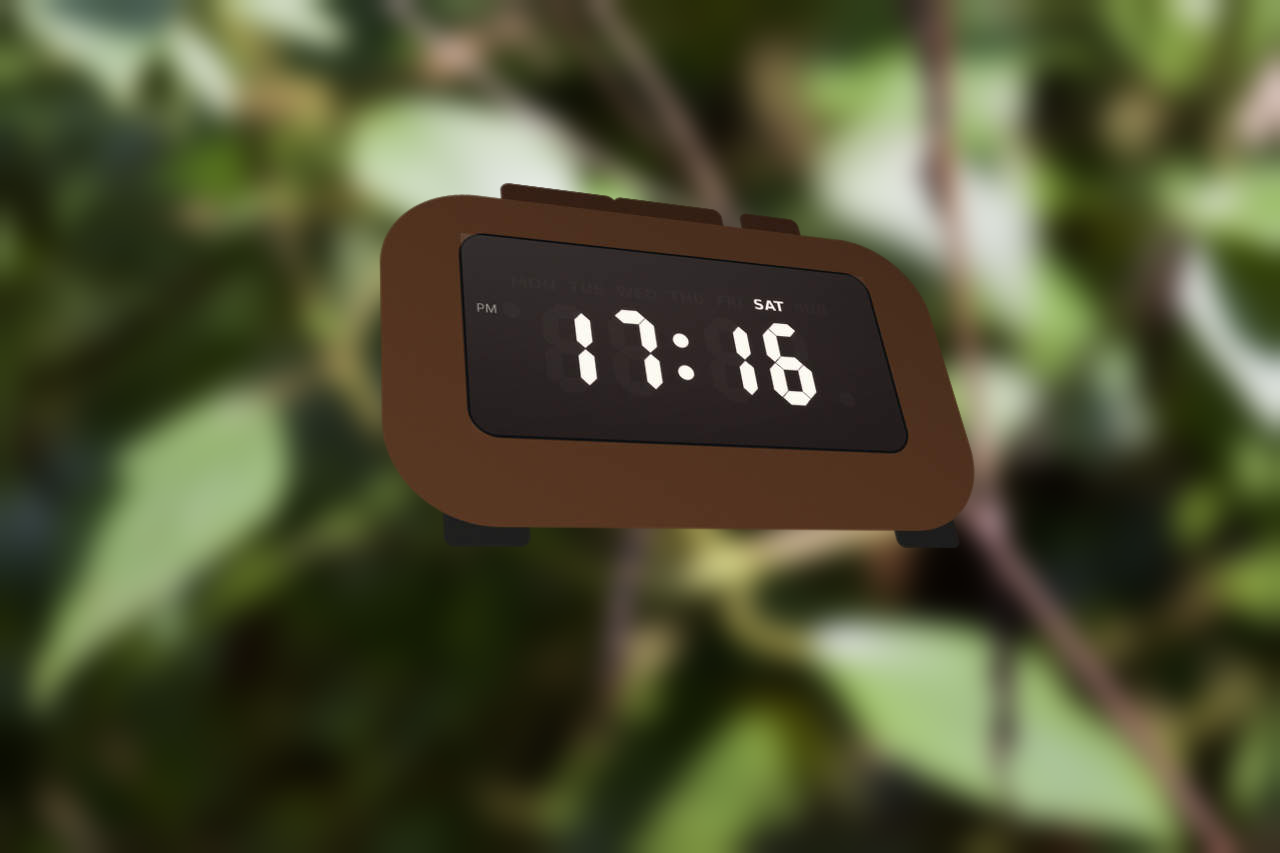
17:16
